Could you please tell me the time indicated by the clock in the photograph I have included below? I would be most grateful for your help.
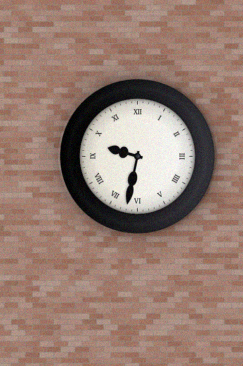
9:32
